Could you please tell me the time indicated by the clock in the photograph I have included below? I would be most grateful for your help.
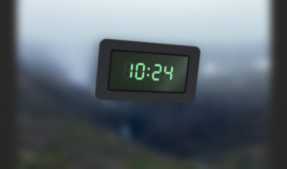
10:24
